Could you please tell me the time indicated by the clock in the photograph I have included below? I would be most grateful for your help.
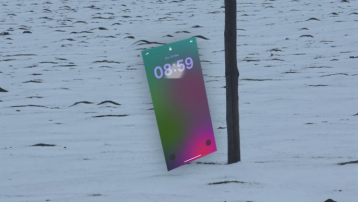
8:59
